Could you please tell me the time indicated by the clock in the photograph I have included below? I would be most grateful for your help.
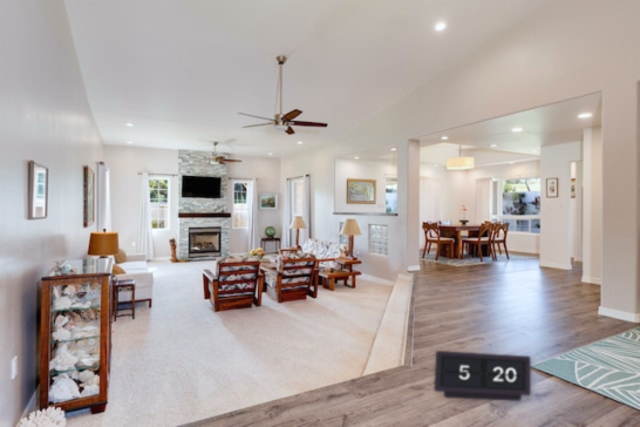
5:20
